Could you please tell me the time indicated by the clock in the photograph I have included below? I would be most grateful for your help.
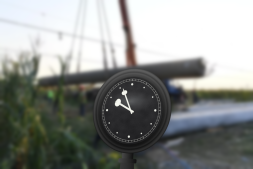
9:56
